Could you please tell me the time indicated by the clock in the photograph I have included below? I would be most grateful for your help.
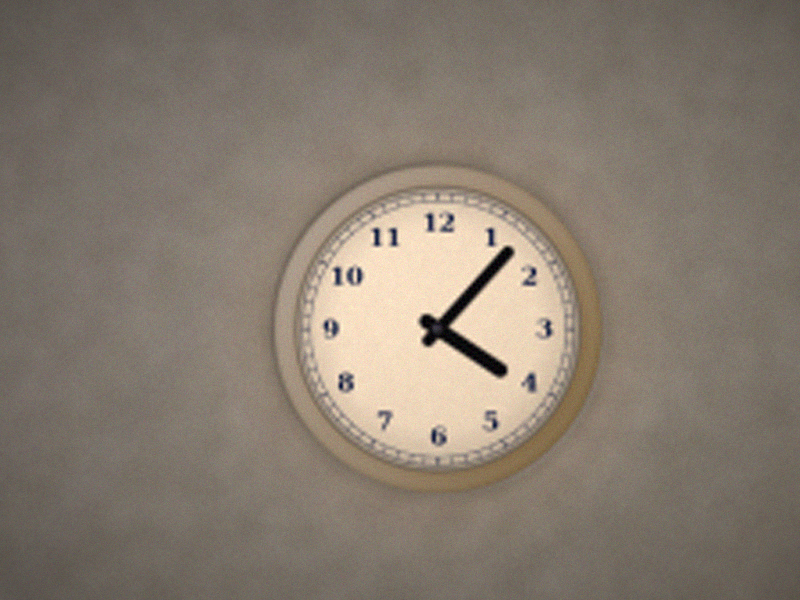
4:07
